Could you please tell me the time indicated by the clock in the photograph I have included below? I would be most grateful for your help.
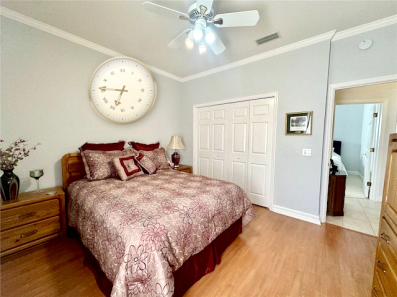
6:46
